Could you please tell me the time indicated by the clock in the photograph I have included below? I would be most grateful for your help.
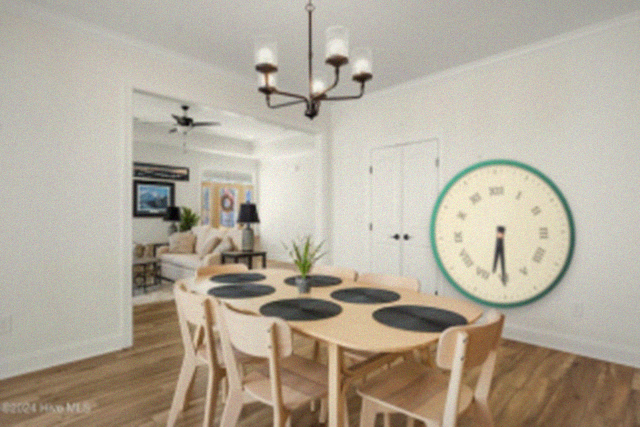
6:30
